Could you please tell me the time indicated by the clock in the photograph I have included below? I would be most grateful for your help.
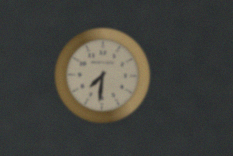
7:31
